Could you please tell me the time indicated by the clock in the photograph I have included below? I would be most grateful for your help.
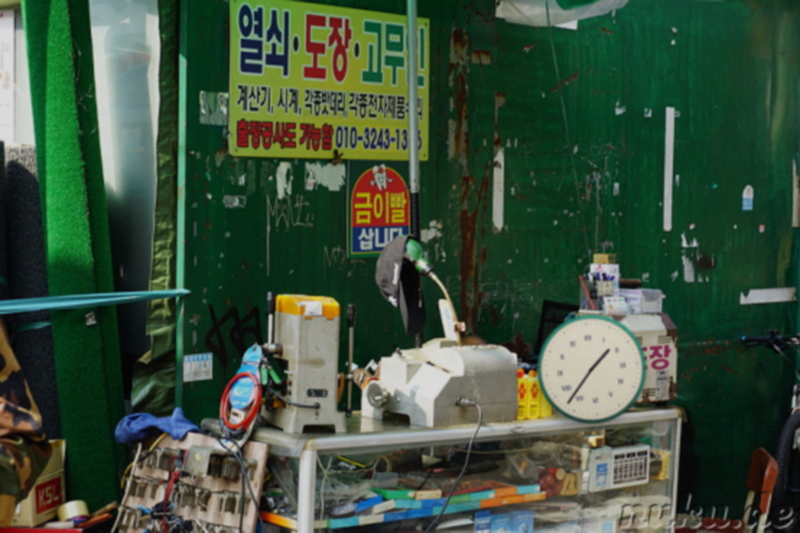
1:37
